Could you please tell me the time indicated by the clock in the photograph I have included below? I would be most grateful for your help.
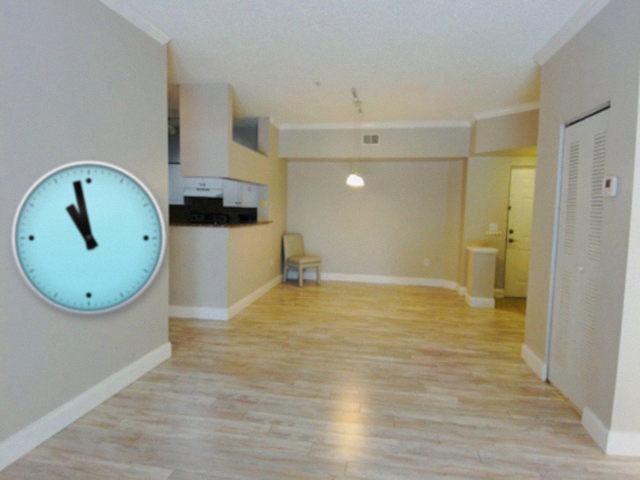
10:58
